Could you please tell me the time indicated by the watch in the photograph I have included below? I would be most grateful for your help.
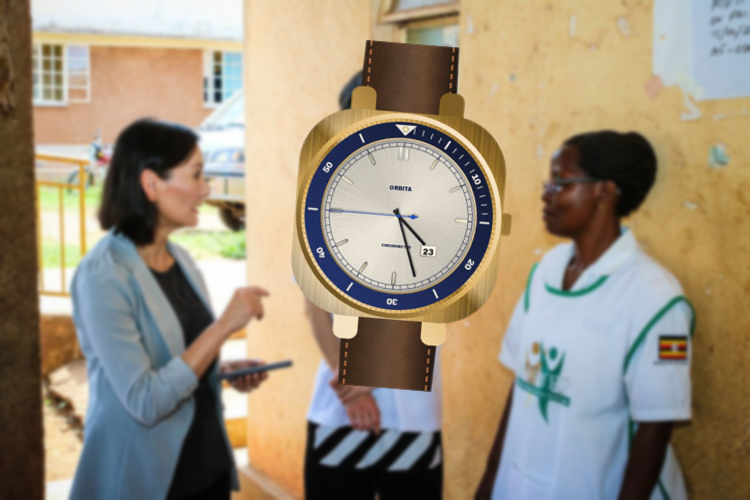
4:26:45
